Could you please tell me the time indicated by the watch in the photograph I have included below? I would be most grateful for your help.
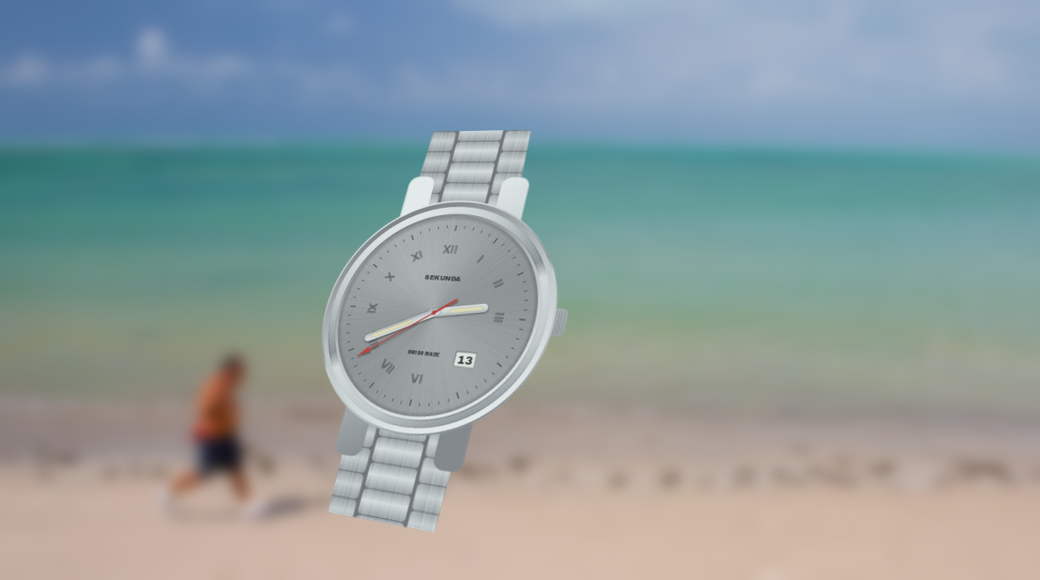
2:40:39
